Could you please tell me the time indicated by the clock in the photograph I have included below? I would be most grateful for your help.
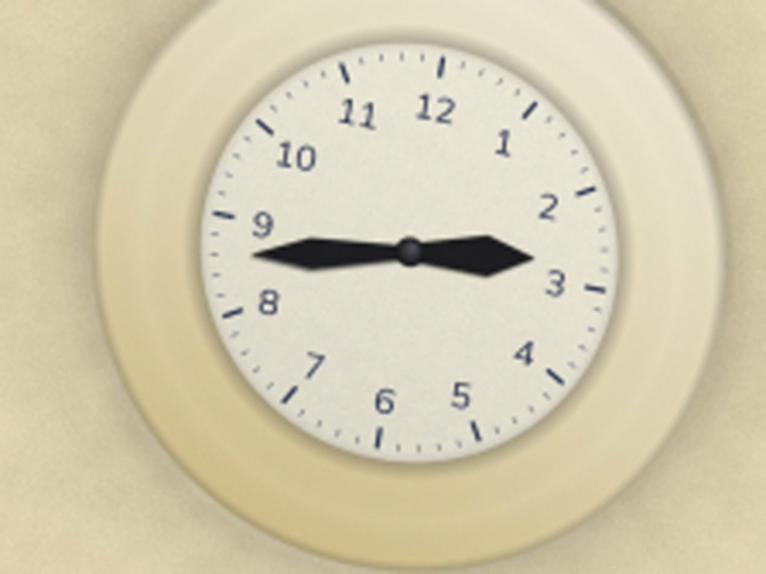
2:43
